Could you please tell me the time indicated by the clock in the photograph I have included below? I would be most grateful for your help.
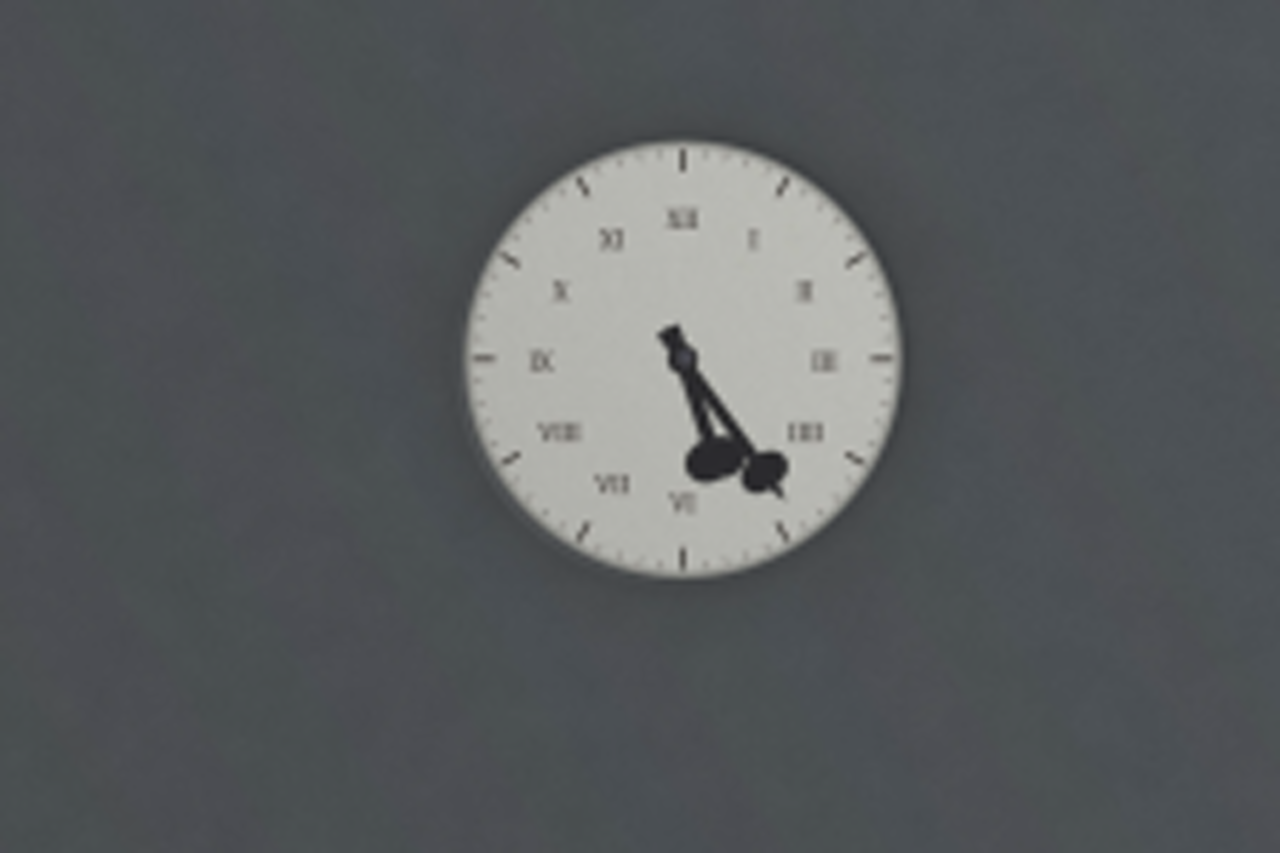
5:24
